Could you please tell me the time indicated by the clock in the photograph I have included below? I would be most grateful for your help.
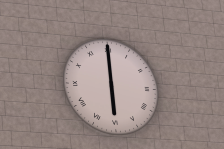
6:00
